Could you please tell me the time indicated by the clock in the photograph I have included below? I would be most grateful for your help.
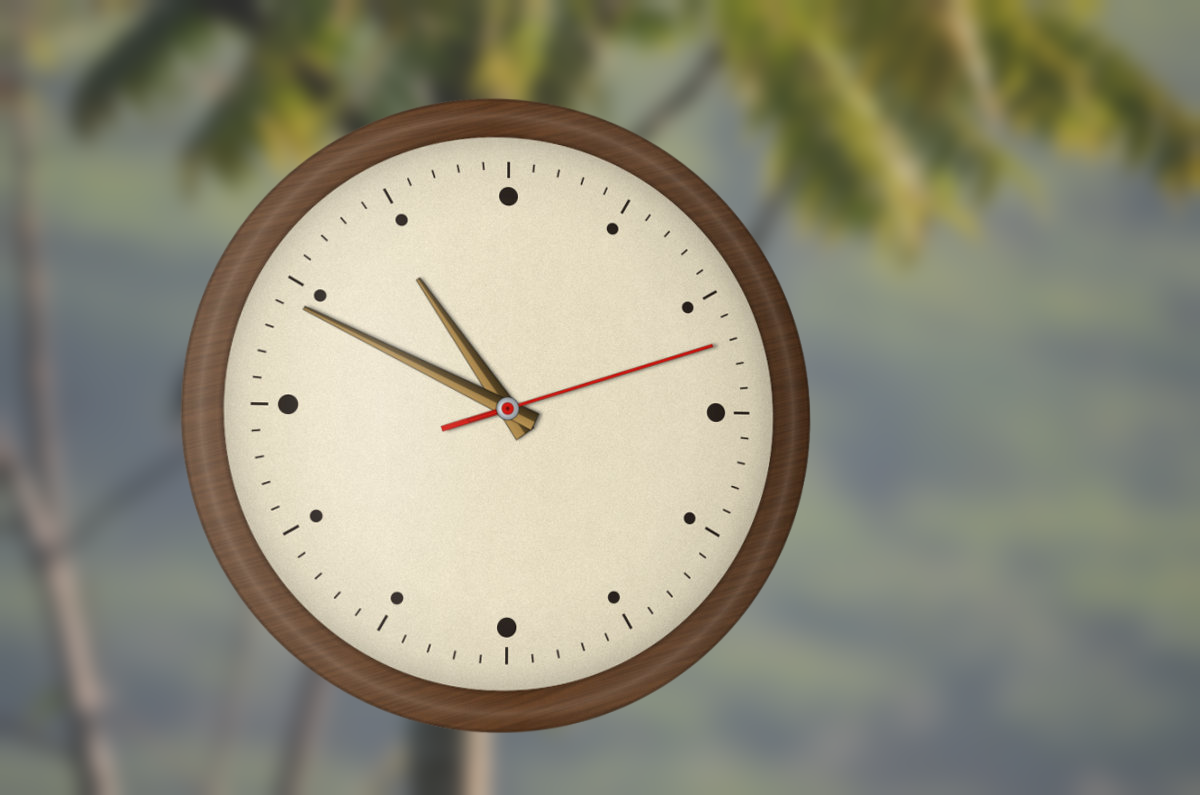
10:49:12
